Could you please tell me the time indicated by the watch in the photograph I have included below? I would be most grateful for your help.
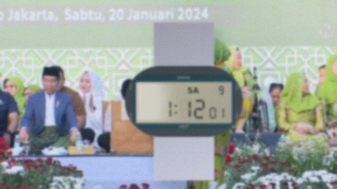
1:12:01
